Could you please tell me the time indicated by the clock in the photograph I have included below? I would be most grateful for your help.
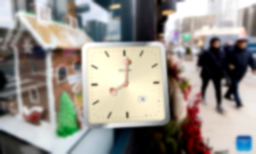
8:01
